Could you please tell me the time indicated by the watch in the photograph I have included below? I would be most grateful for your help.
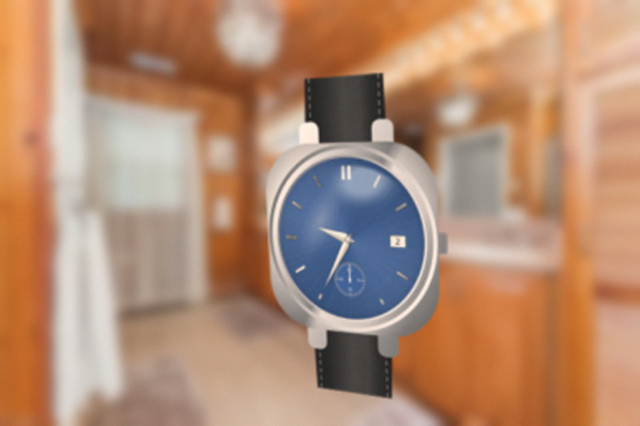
9:35
